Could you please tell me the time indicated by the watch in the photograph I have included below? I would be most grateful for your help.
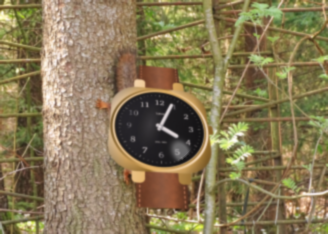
4:04
